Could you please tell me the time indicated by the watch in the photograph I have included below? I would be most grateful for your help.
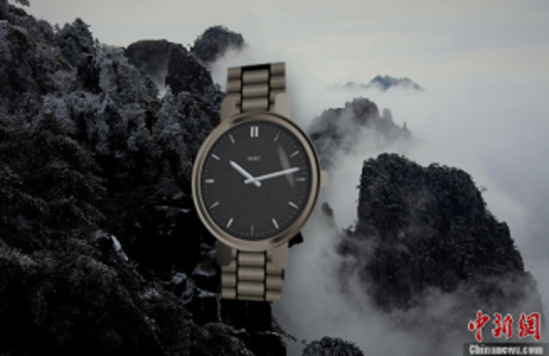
10:13
